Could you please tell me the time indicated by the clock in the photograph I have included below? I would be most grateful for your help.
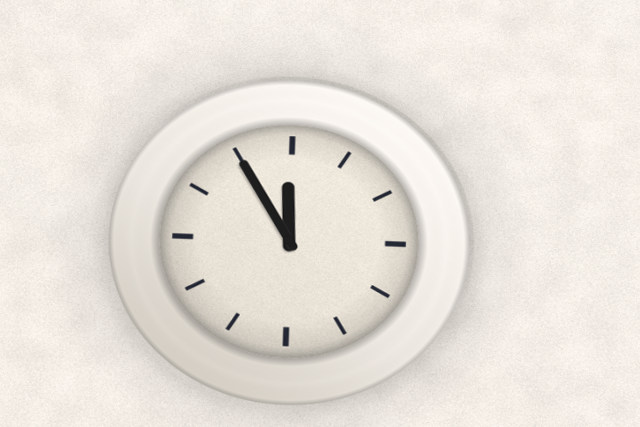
11:55
